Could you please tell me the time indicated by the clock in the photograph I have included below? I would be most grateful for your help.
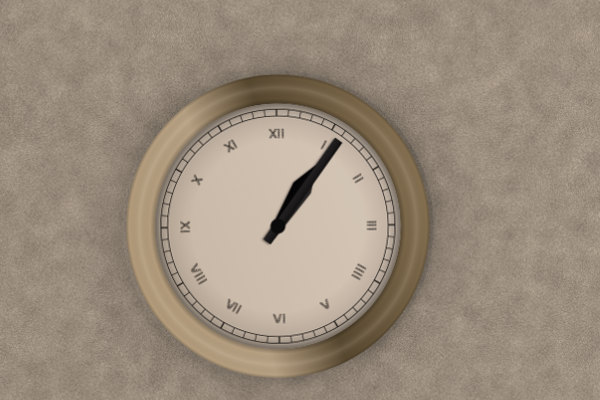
1:06
